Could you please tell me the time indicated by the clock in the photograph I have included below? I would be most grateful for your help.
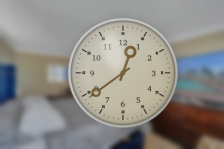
12:39
